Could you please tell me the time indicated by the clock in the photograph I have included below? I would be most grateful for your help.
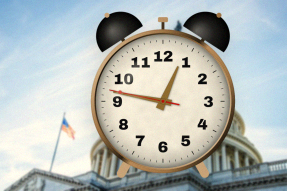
12:46:47
